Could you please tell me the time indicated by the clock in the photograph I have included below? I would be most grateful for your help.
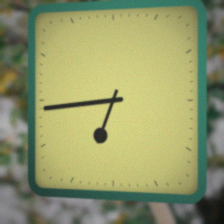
6:44
